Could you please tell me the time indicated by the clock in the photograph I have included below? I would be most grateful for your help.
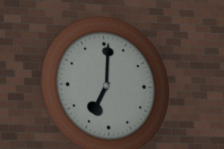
7:01
